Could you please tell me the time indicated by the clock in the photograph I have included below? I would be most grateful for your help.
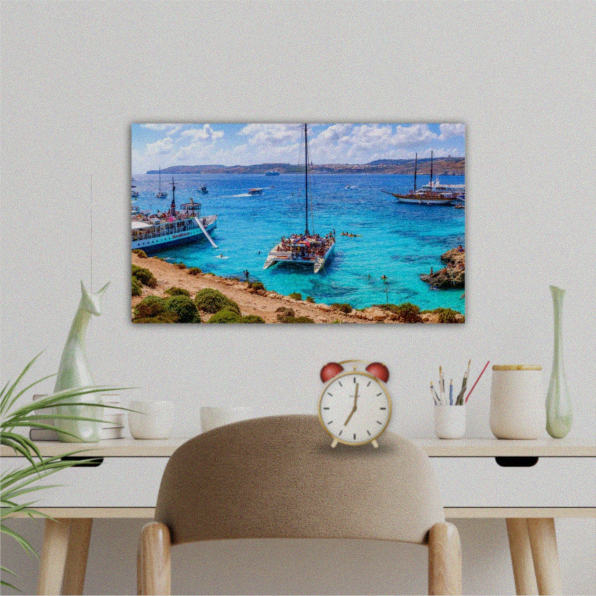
7:01
